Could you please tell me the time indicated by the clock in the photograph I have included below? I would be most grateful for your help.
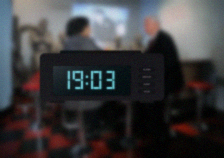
19:03
